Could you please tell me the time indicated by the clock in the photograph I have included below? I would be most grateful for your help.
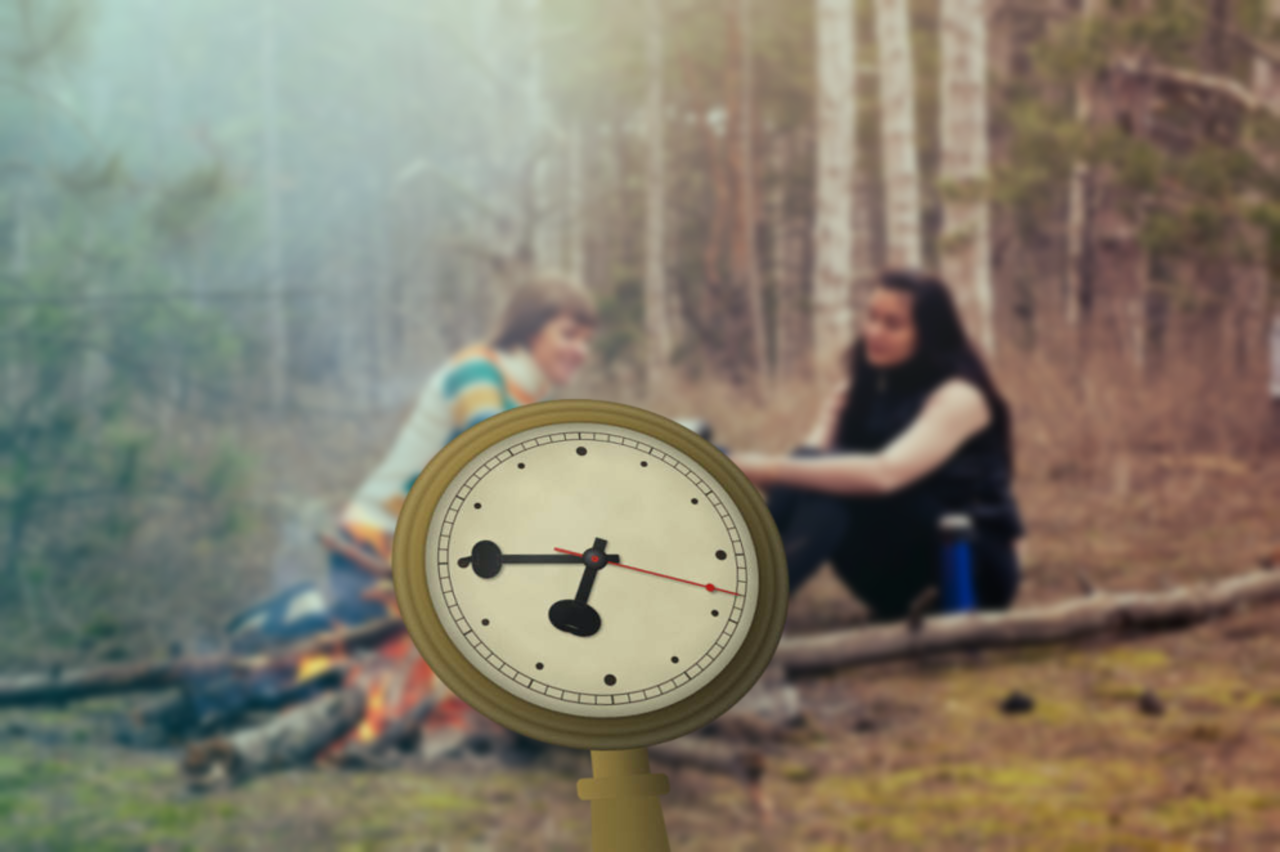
6:45:18
